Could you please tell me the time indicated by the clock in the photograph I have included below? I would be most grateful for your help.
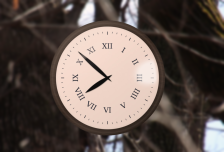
7:52
